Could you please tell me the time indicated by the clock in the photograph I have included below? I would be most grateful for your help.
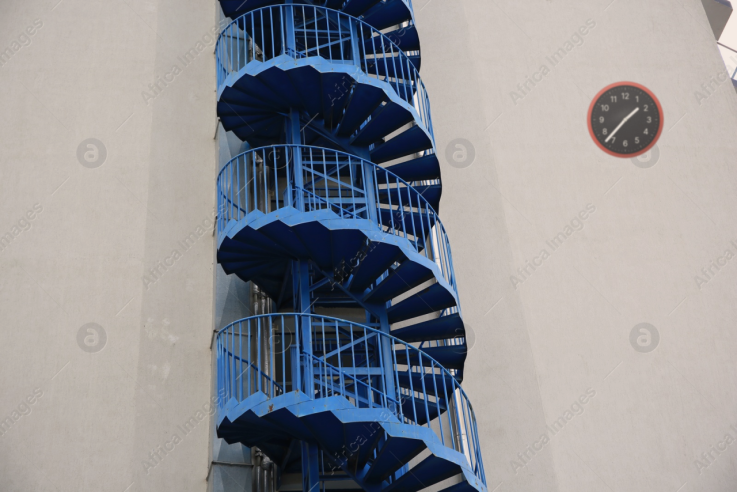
1:37
